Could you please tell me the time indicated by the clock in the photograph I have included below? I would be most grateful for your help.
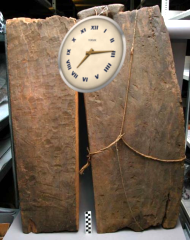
7:14
